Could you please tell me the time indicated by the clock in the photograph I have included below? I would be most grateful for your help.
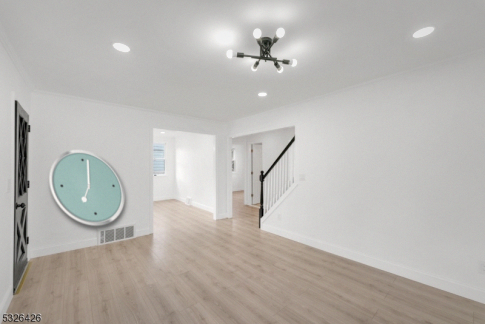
7:02
